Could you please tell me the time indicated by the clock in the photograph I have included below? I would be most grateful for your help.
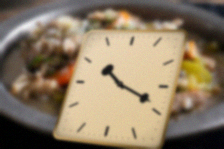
10:19
